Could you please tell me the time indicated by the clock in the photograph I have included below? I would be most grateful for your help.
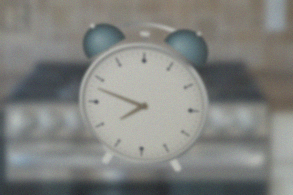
7:48
